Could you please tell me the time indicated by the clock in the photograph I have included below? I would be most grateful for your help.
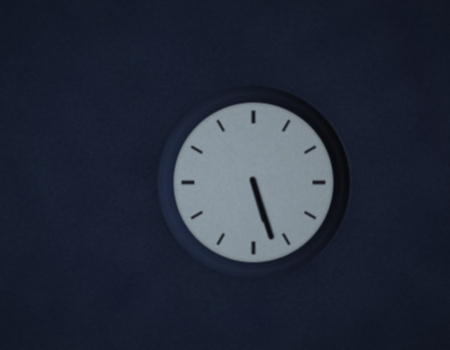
5:27
